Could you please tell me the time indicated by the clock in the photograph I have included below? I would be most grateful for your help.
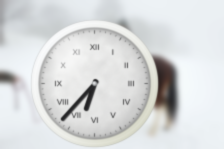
6:37
